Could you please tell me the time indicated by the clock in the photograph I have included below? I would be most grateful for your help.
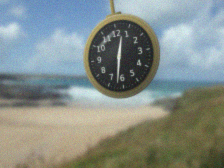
12:32
